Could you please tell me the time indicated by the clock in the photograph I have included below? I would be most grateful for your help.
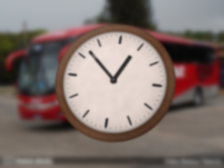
12:52
